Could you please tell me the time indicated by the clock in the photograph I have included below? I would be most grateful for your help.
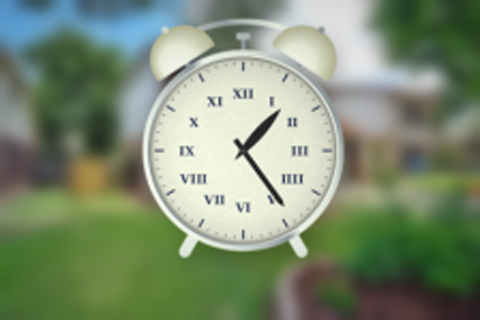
1:24
